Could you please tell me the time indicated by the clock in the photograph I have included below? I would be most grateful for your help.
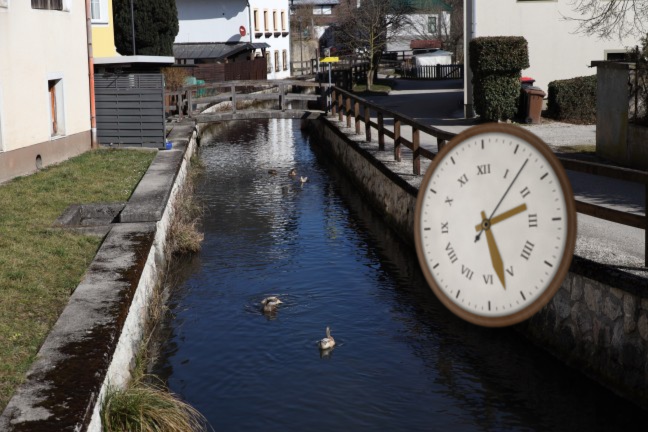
2:27:07
